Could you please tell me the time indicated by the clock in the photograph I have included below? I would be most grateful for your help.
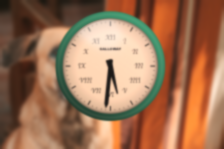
5:31
